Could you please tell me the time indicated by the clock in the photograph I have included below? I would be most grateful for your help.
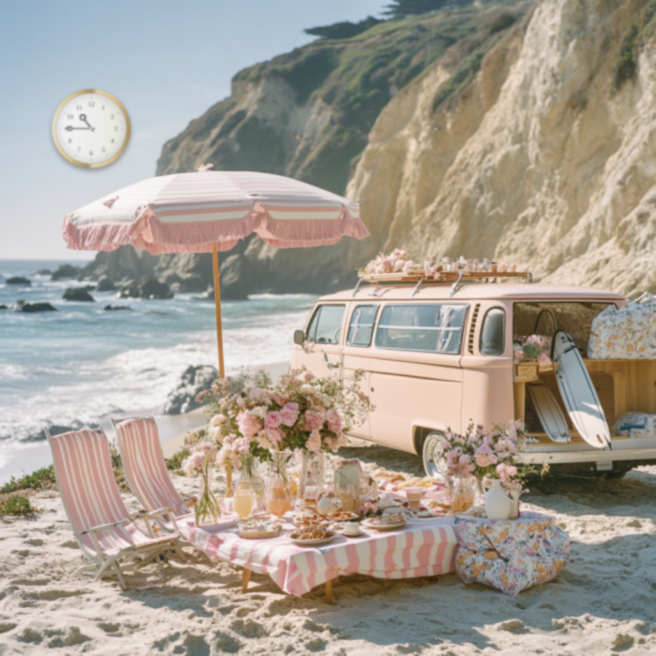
10:45
